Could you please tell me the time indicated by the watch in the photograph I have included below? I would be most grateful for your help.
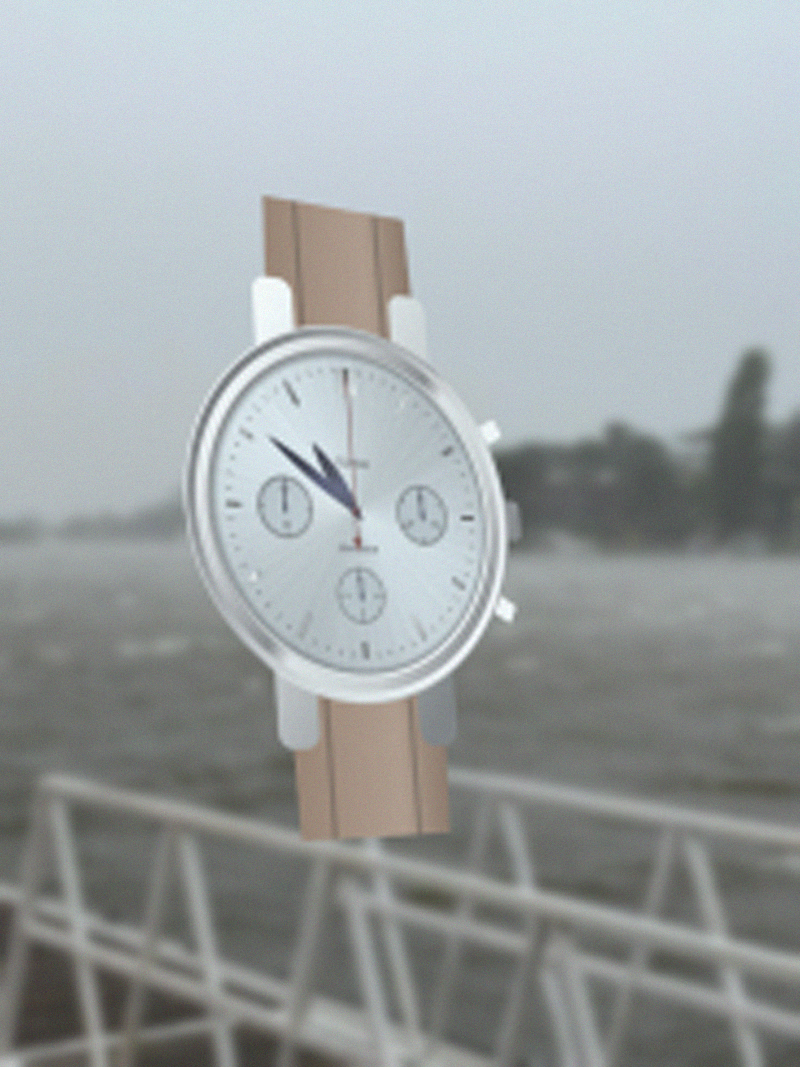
10:51
